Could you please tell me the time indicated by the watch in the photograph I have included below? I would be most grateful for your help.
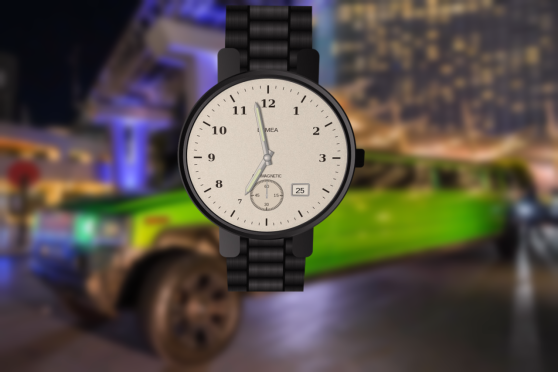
6:58
